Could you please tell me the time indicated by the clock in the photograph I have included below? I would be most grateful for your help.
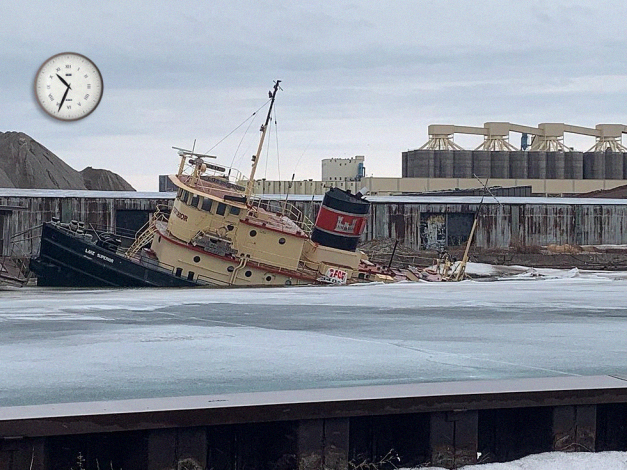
10:34
